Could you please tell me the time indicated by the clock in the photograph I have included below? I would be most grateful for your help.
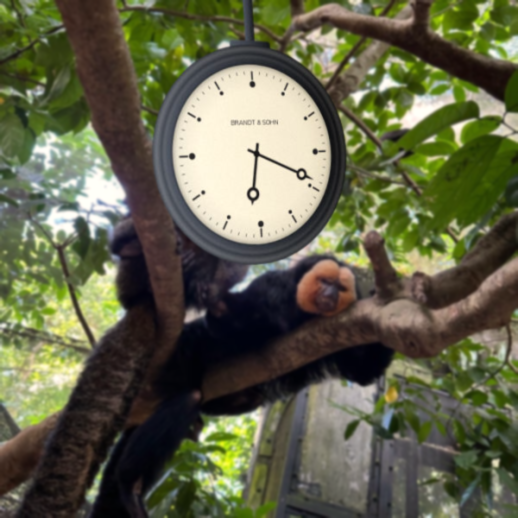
6:19
